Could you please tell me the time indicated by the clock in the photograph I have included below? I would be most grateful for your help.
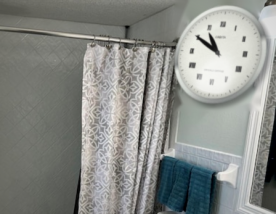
10:50
